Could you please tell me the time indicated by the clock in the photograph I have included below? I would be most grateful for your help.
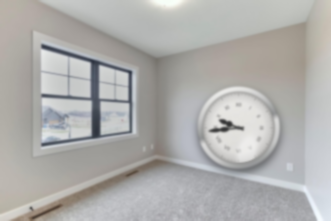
9:44
